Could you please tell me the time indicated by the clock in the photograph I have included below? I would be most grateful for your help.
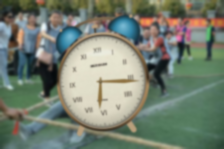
6:16
